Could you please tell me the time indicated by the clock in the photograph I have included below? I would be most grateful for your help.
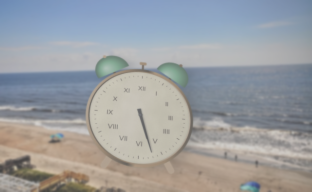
5:27
